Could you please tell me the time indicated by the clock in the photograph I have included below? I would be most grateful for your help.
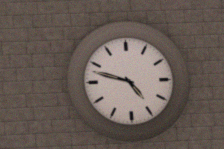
4:48
